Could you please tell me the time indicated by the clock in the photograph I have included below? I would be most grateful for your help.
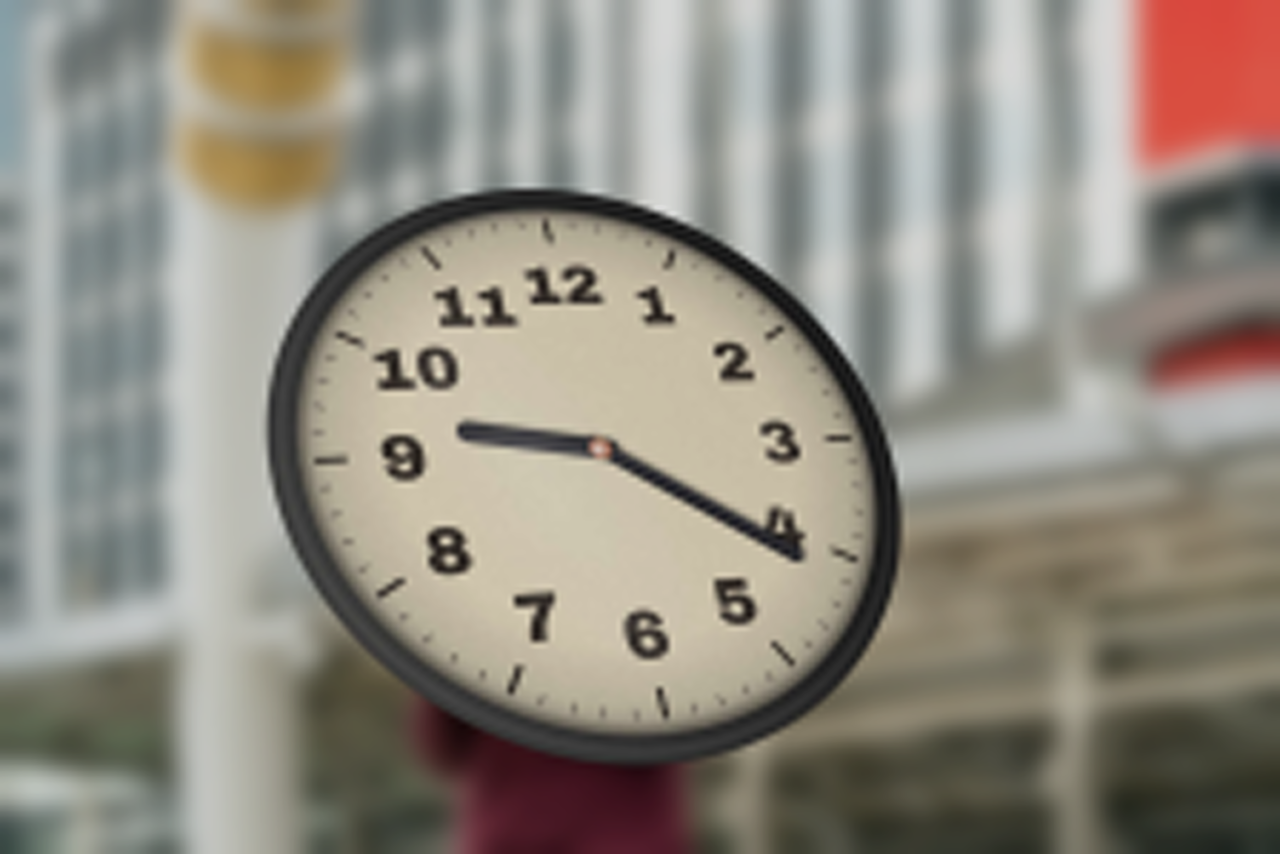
9:21
